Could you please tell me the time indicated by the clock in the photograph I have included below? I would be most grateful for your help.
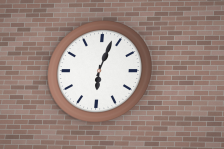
6:03
